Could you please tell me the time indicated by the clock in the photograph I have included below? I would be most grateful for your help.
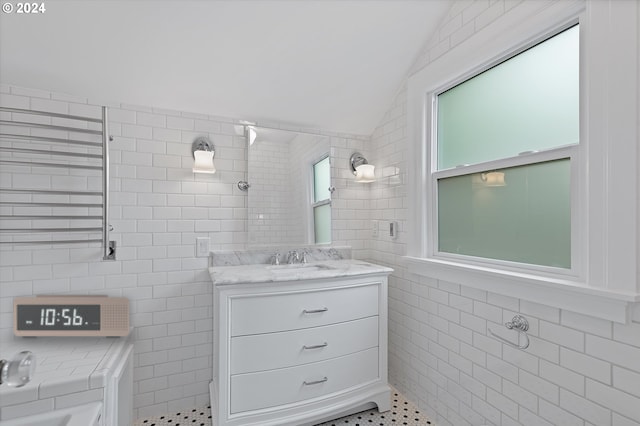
10:56
